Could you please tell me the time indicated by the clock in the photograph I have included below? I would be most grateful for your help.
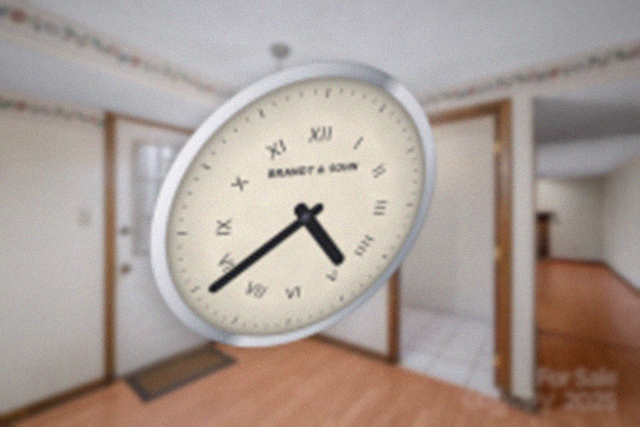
4:39
